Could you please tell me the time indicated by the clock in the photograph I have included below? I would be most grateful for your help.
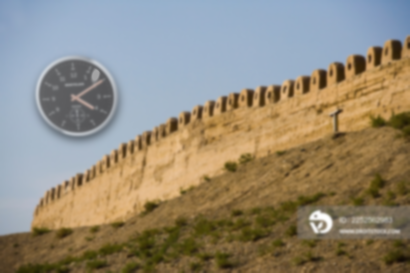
4:10
